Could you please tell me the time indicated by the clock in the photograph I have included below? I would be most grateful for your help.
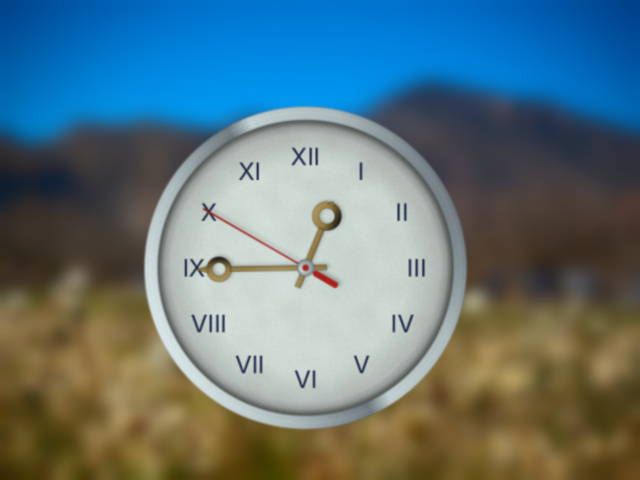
12:44:50
